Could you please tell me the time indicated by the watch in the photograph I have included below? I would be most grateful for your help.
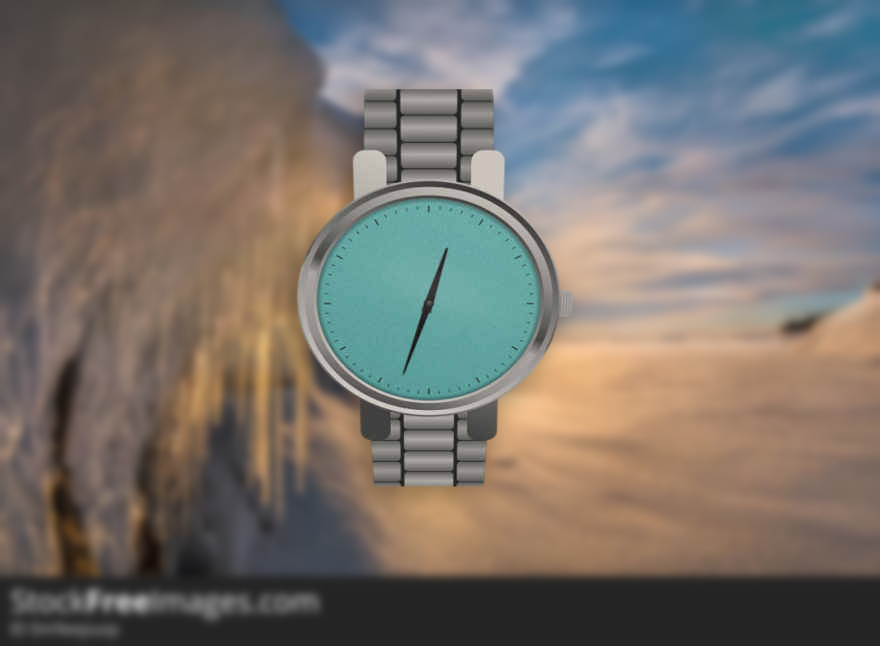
12:33
